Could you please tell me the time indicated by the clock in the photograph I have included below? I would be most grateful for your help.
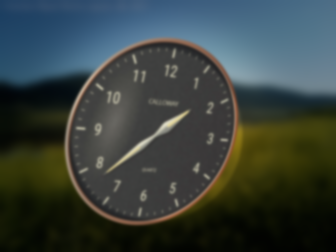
1:38
